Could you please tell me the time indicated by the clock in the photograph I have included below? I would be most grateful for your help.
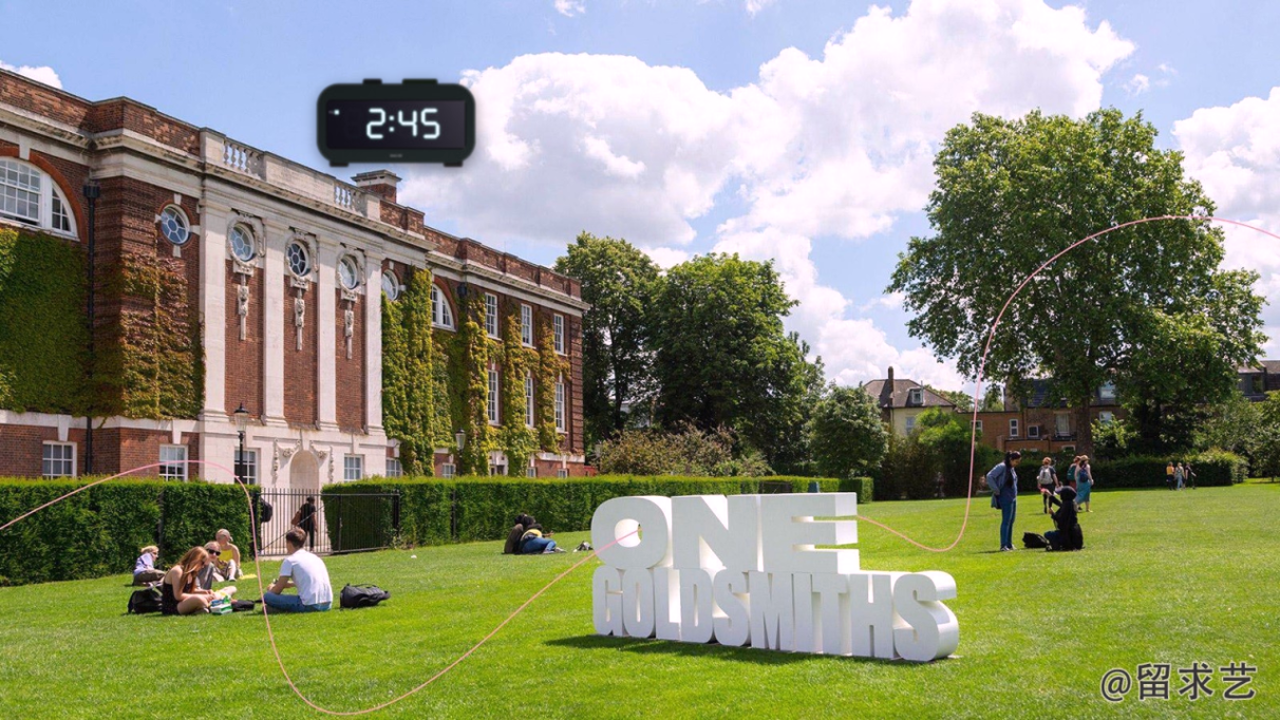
2:45
